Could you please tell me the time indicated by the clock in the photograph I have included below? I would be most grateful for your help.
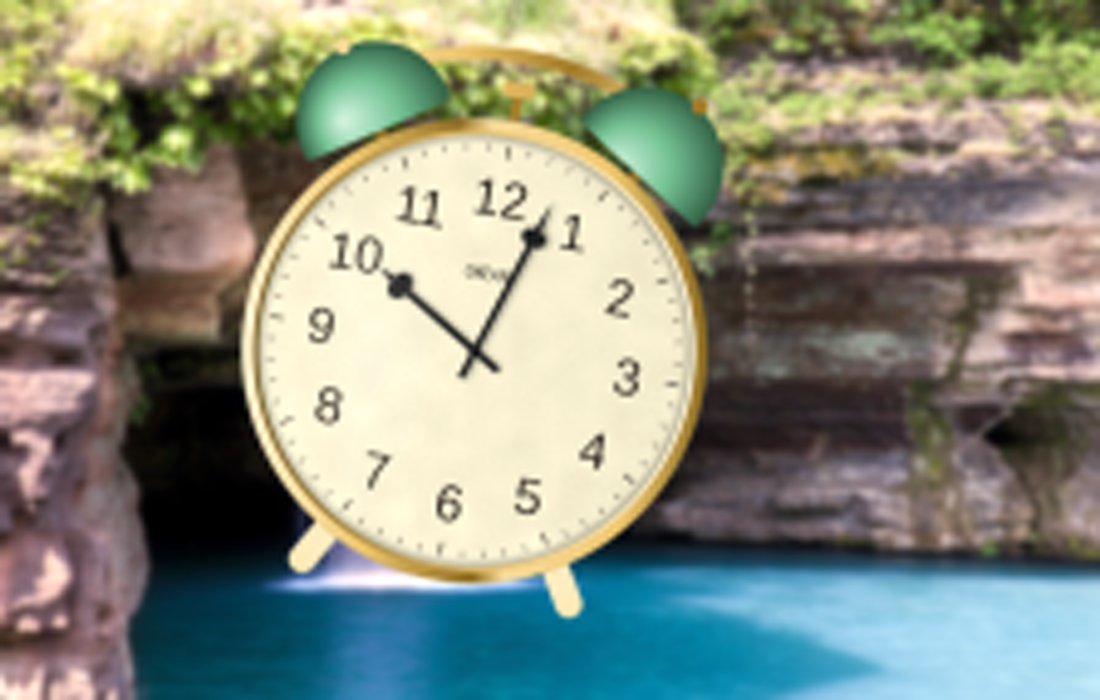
10:03
